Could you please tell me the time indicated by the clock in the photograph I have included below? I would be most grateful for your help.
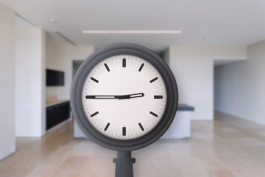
2:45
